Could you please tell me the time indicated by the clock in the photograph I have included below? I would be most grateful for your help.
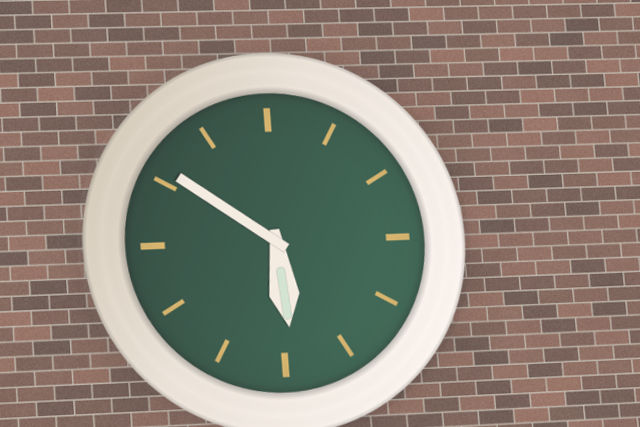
5:51
